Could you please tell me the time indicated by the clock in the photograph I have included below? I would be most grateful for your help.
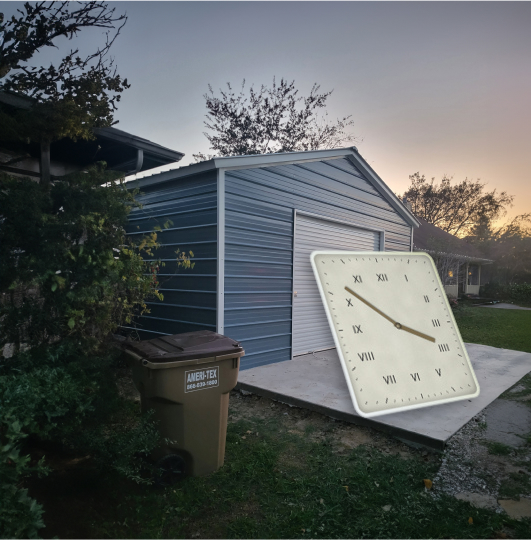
3:52
